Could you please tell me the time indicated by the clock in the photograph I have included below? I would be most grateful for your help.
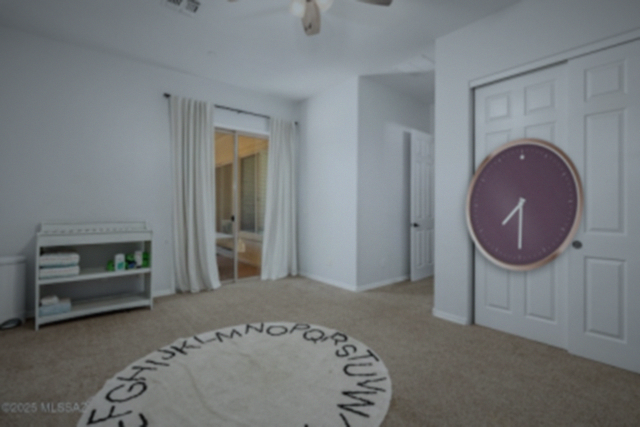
7:30
